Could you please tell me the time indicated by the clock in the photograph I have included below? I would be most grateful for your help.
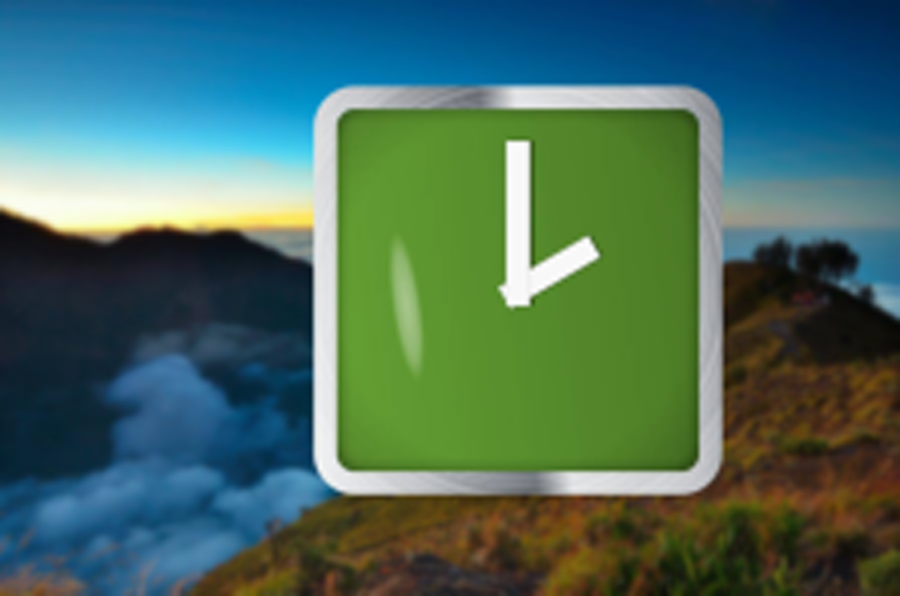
2:00
